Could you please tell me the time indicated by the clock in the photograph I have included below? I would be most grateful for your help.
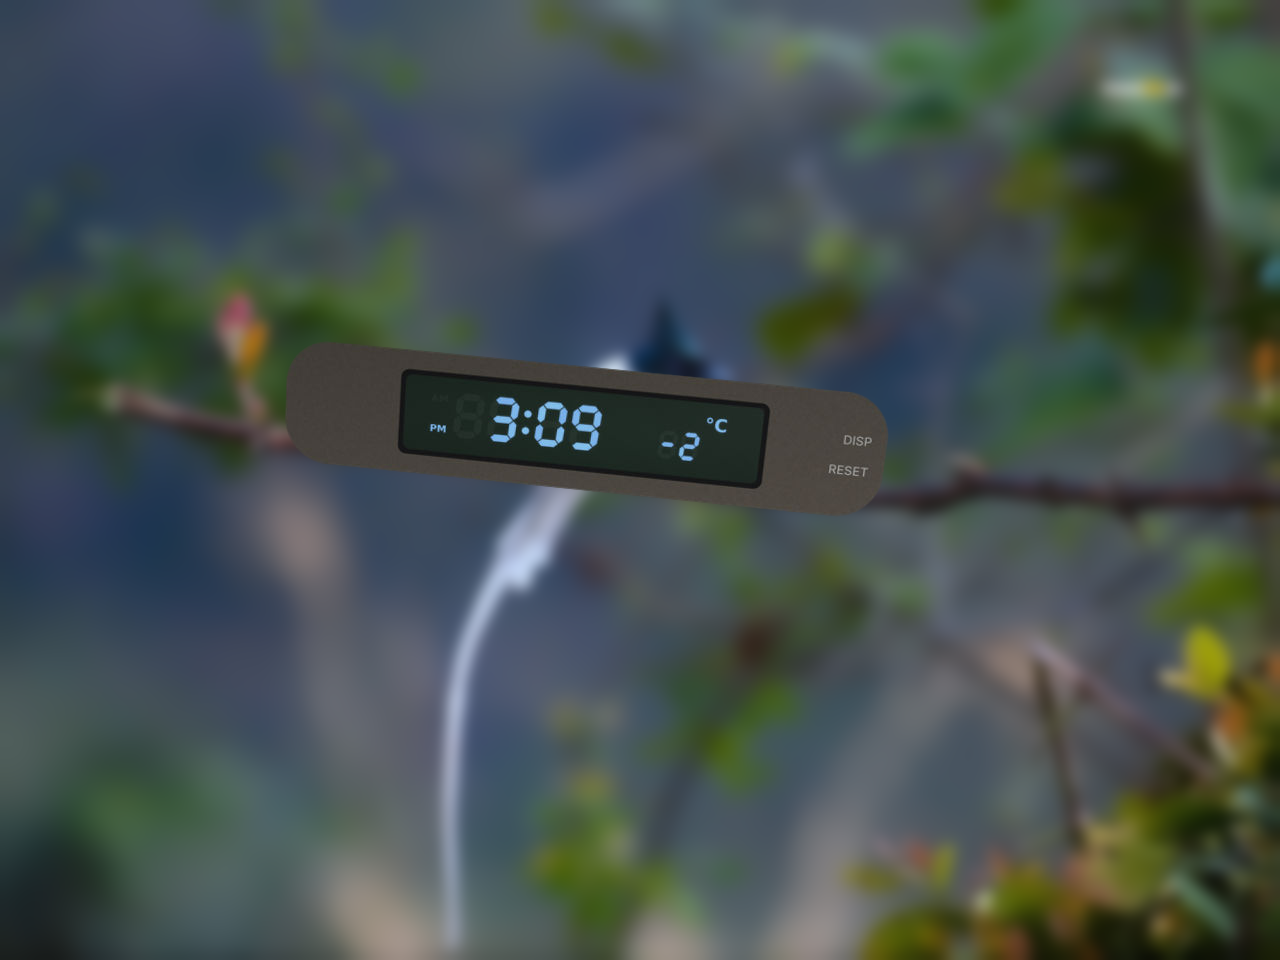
3:09
